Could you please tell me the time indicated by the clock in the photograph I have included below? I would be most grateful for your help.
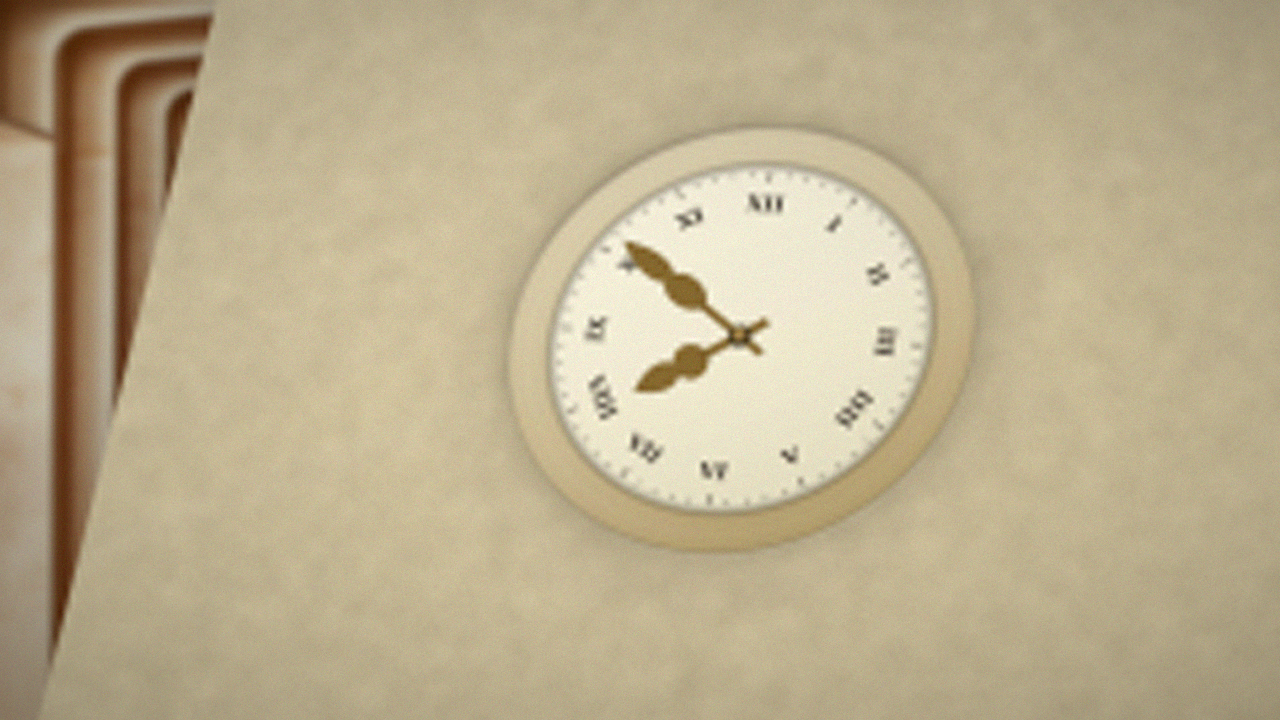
7:51
